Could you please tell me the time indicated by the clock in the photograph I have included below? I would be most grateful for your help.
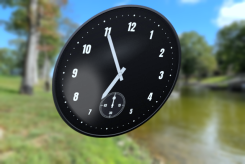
6:55
